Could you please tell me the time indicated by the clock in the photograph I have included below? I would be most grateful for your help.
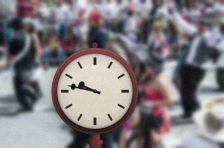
9:47
